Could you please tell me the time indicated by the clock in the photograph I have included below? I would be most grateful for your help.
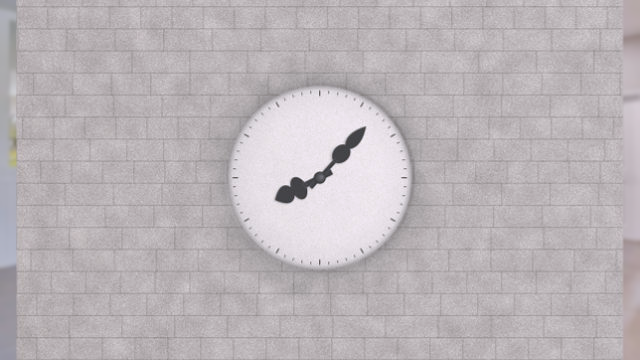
8:07
